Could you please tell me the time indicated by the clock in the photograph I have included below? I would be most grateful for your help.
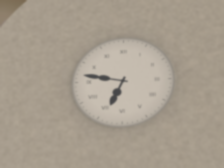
6:47
